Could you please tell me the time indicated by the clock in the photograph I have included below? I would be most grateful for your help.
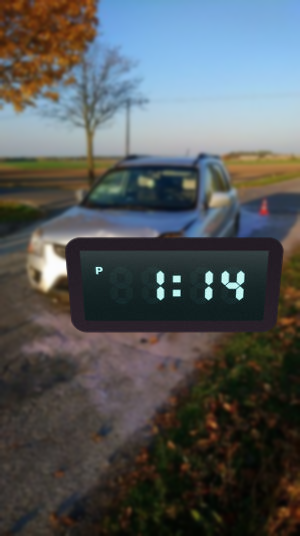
1:14
